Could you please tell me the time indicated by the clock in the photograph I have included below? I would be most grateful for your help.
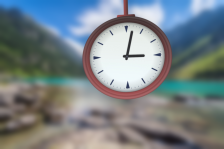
3:02
